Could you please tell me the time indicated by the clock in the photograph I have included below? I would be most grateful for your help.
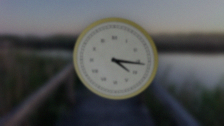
4:16
